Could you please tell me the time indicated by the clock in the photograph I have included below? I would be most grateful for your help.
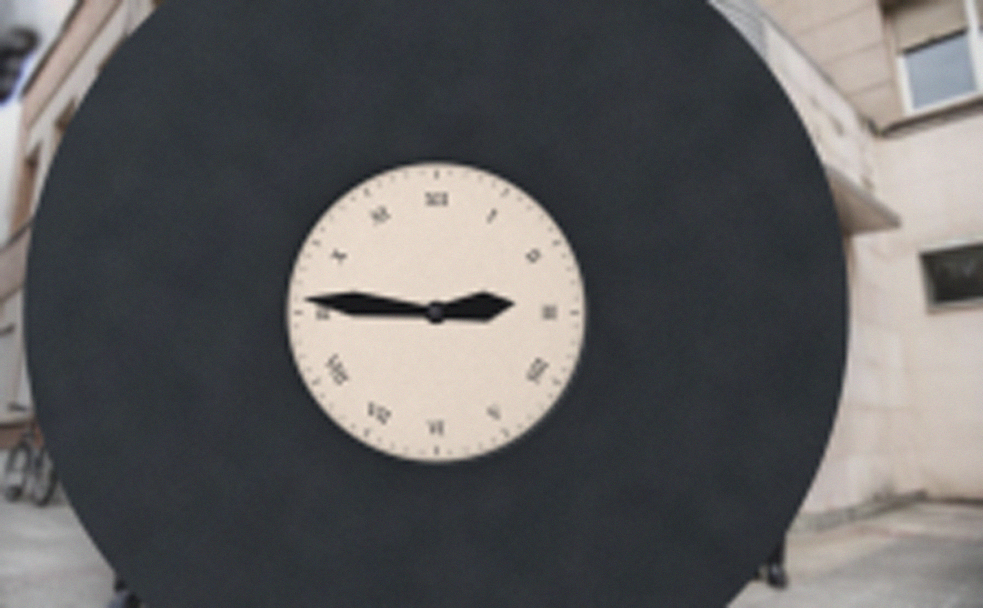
2:46
